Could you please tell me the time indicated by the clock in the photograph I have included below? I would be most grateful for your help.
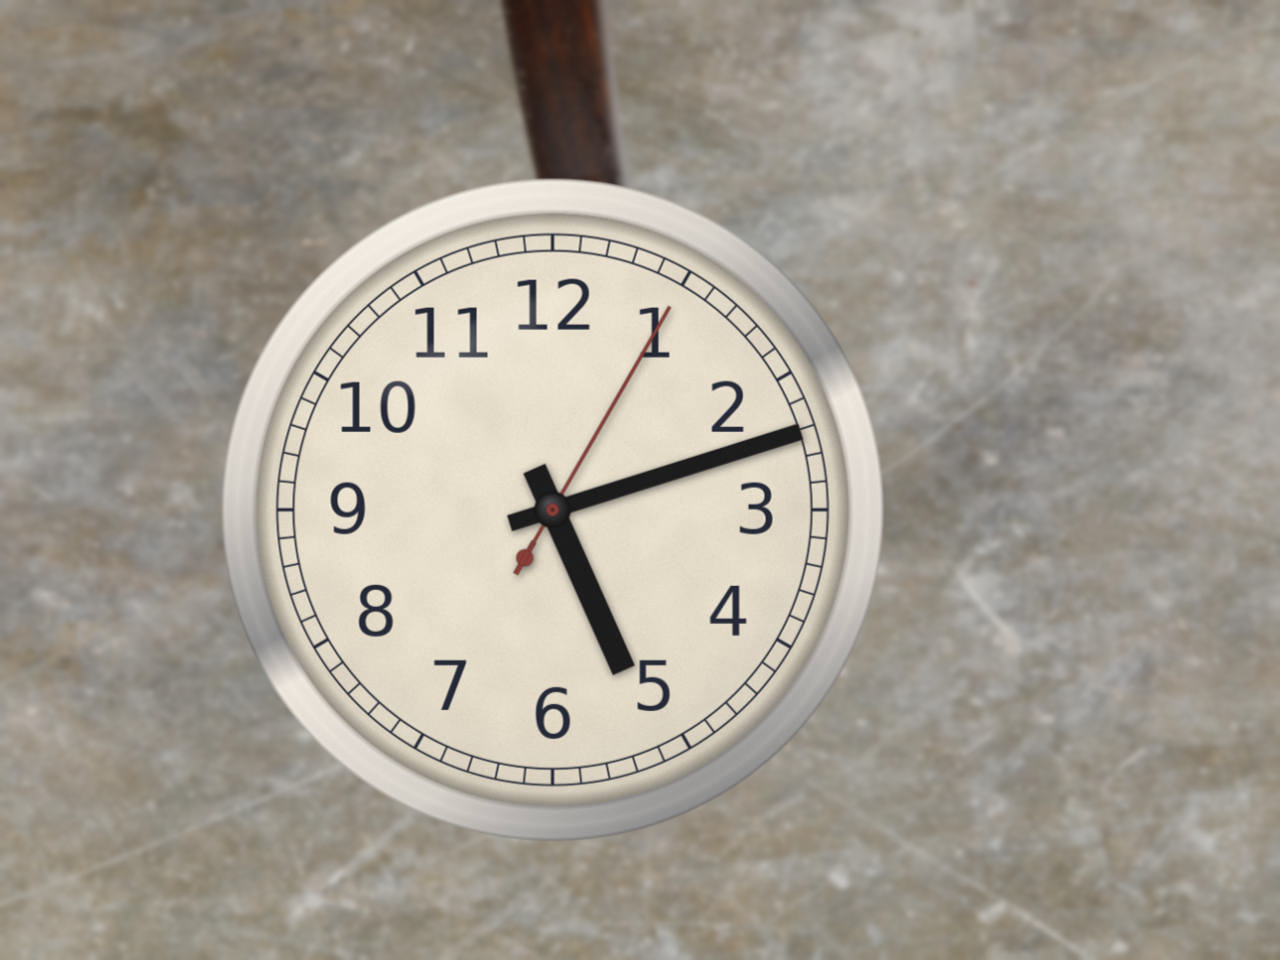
5:12:05
